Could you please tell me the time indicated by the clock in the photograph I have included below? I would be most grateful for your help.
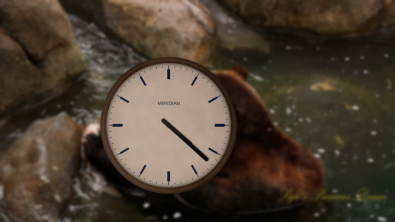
4:22
